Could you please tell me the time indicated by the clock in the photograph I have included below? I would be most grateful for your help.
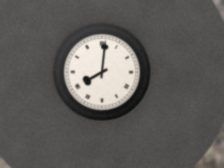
8:01
